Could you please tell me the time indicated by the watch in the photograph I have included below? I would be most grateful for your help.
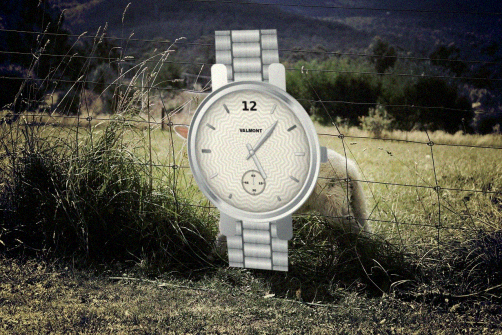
5:07
